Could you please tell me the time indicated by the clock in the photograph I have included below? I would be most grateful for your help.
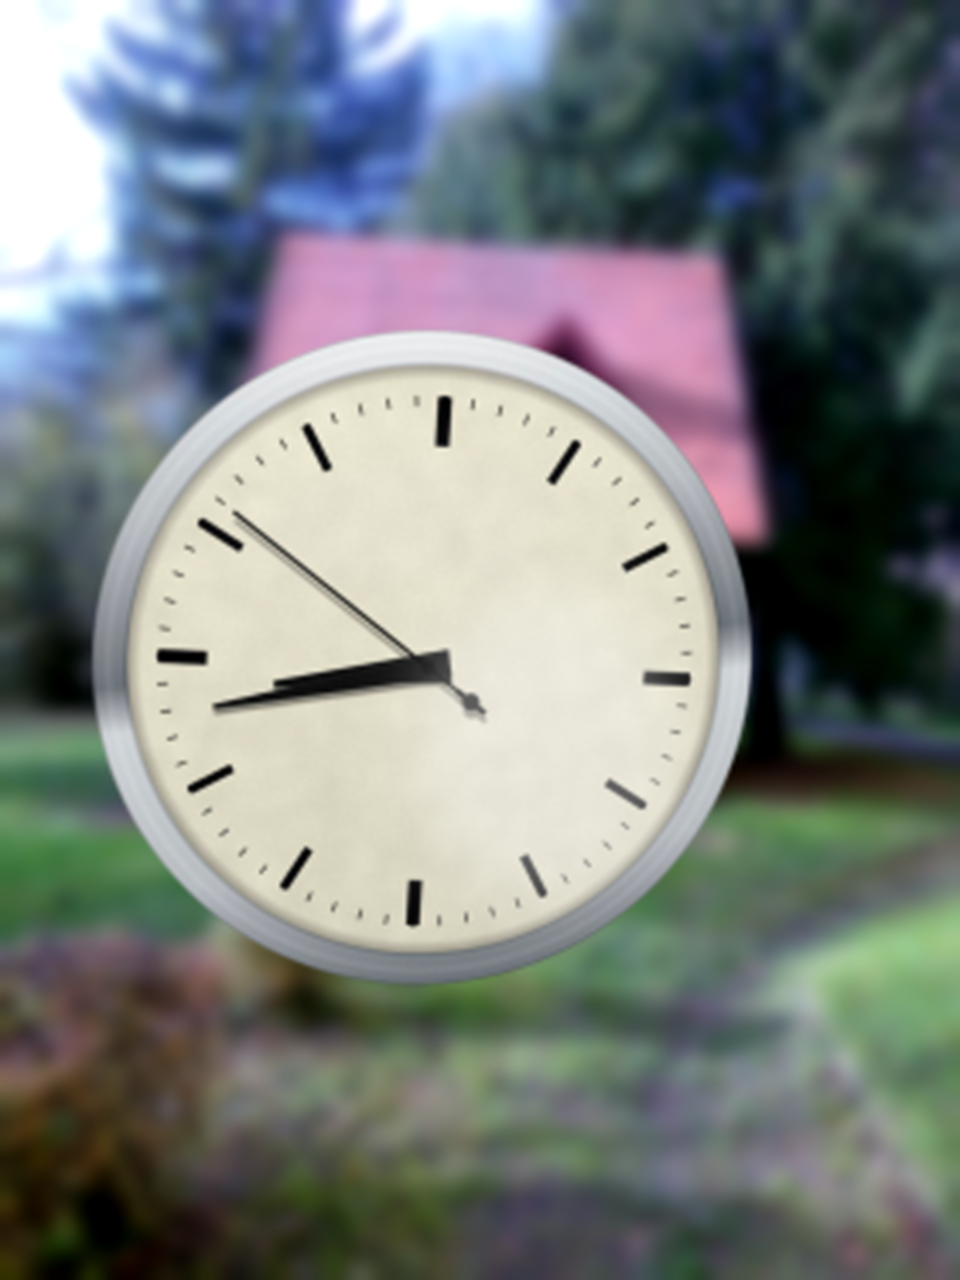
8:42:51
